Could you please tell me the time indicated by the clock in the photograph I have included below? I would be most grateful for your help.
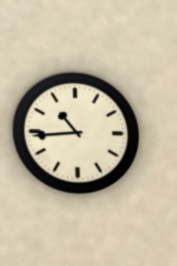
10:44
